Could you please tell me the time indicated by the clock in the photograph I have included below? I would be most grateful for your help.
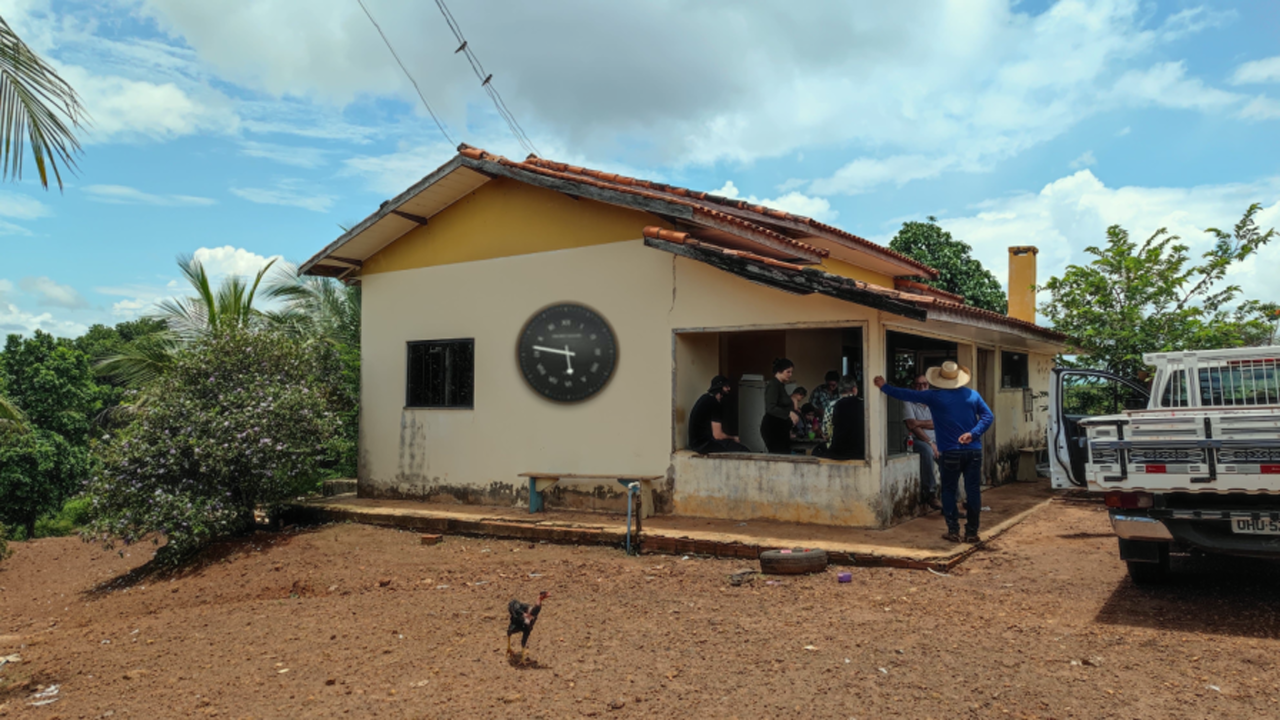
5:47
